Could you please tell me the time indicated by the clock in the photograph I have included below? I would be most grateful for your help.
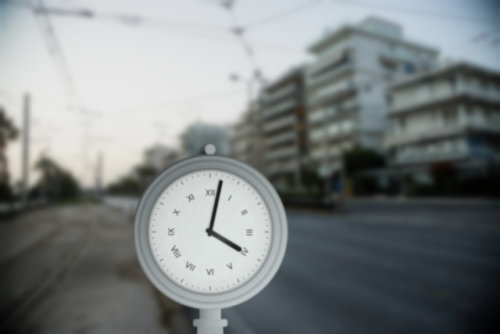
4:02
